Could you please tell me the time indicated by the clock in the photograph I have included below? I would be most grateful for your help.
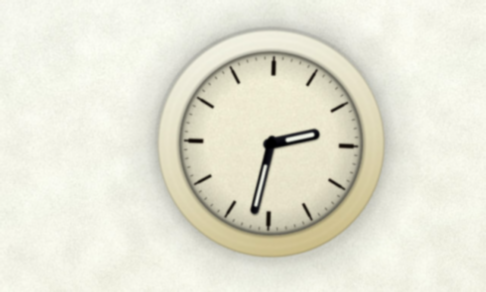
2:32
